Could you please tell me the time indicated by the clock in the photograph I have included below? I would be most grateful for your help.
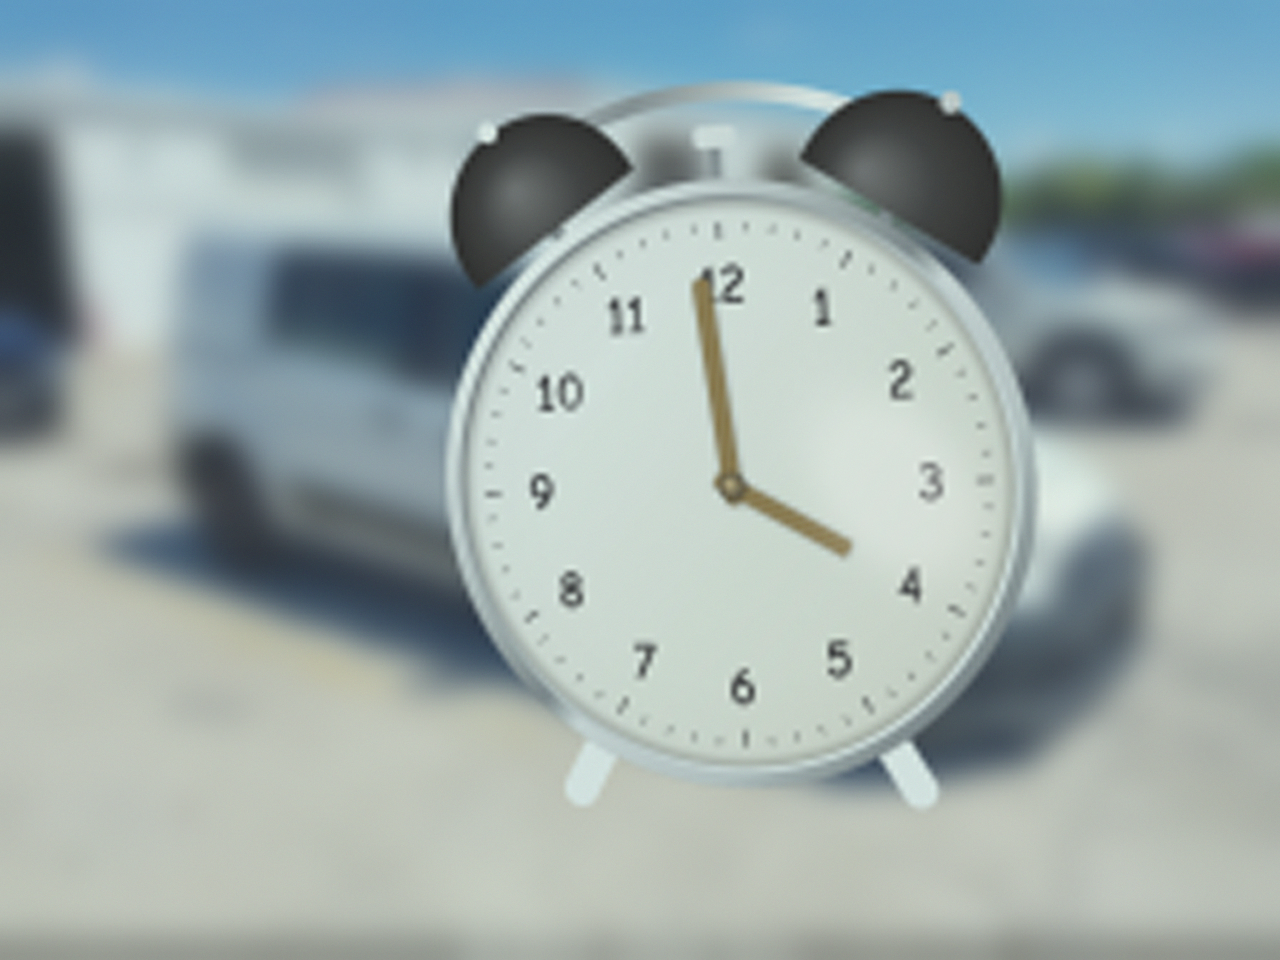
3:59
